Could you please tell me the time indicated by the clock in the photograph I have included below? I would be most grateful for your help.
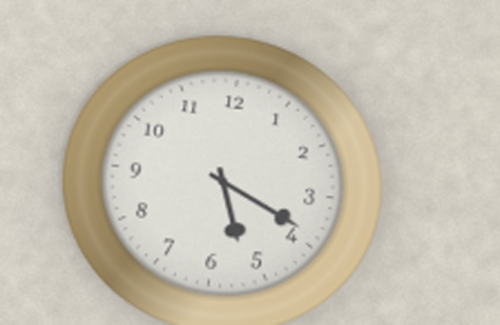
5:19
